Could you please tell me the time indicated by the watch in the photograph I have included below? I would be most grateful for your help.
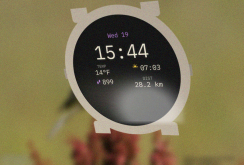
15:44
